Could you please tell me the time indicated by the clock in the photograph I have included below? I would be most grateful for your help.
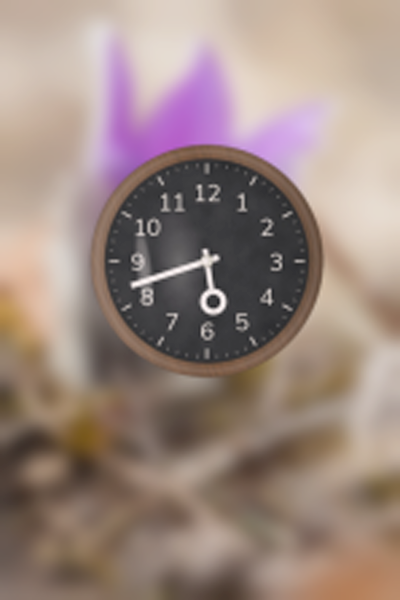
5:42
